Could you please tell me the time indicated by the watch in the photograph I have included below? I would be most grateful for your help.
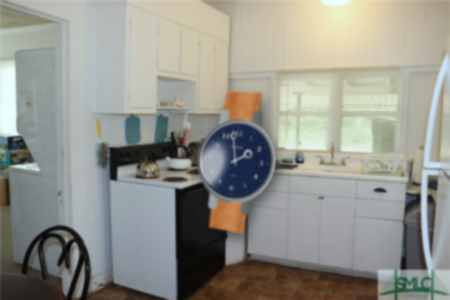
1:58
